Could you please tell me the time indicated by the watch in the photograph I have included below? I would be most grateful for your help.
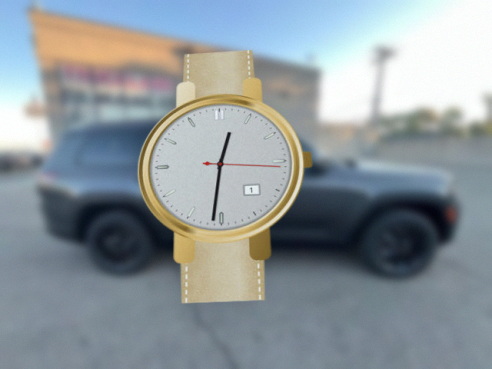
12:31:16
